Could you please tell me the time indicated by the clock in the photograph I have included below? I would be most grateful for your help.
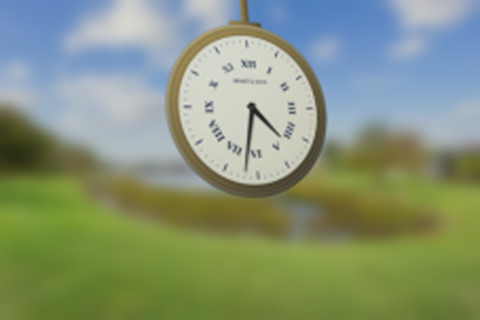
4:32
